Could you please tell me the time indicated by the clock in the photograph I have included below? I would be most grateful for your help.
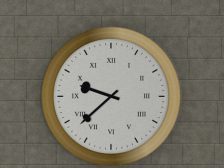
9:38
